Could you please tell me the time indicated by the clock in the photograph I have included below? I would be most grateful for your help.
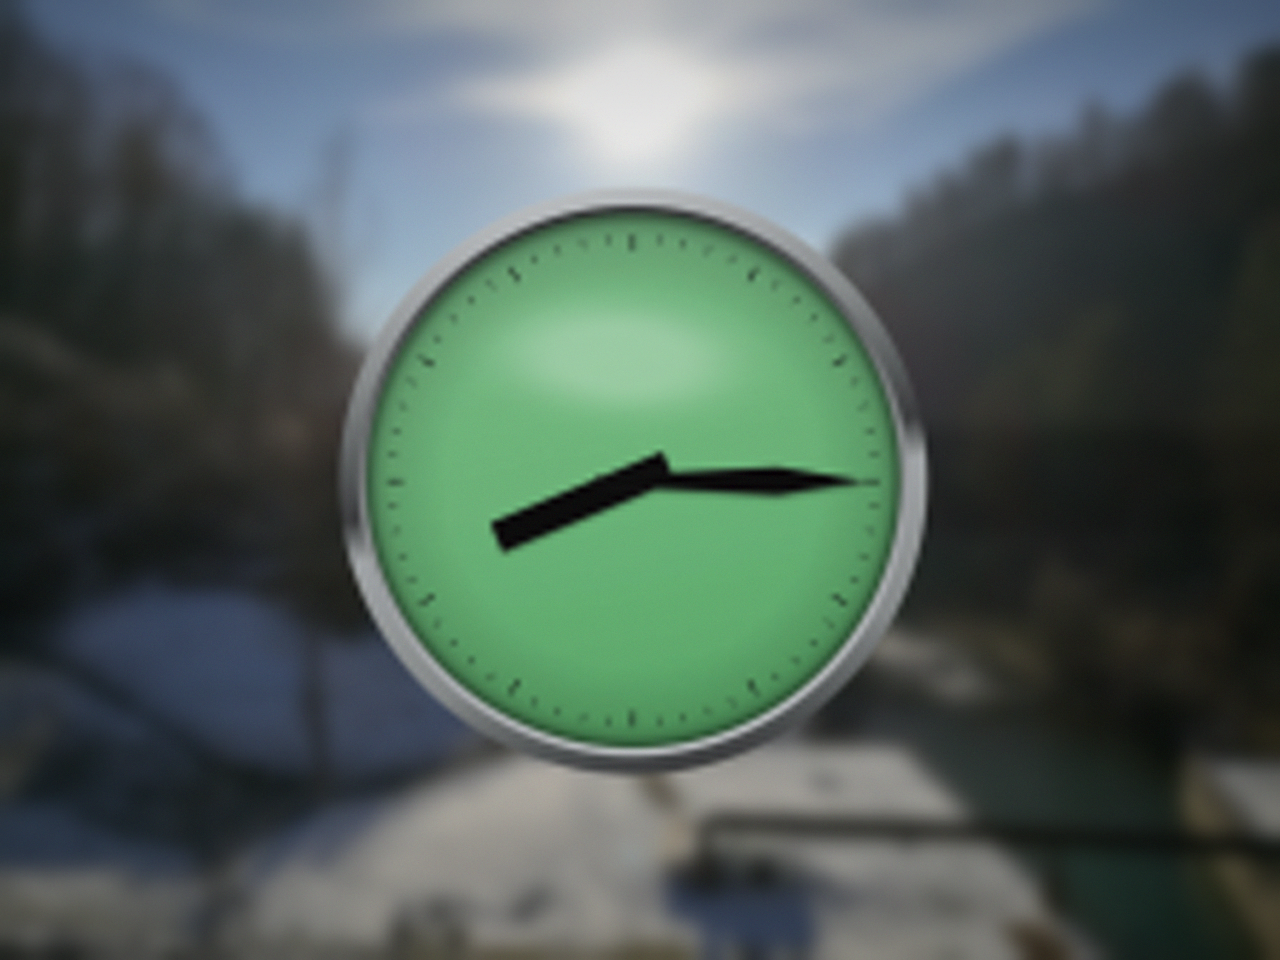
8:15
